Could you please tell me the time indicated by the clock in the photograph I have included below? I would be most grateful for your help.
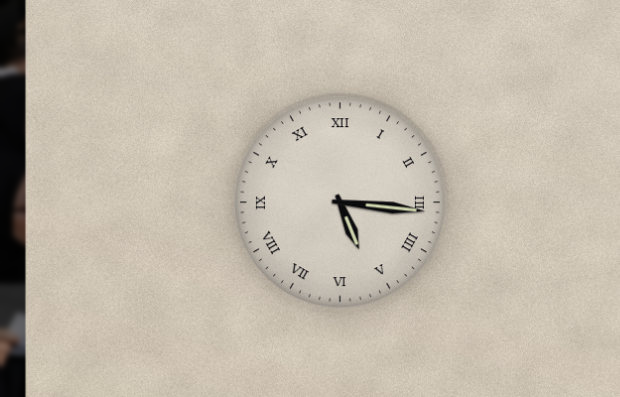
5:16
